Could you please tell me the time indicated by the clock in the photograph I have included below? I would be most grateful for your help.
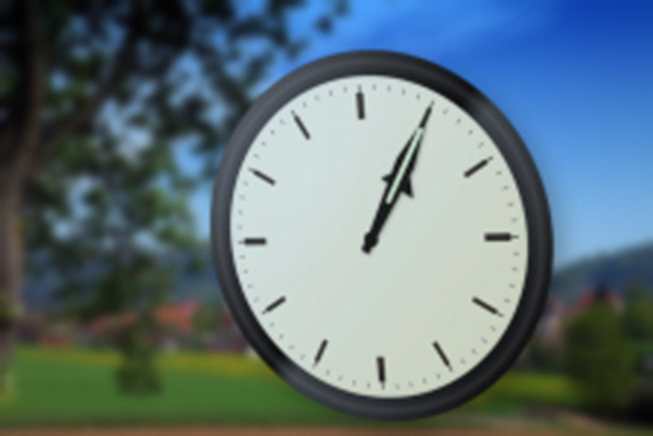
1:05
